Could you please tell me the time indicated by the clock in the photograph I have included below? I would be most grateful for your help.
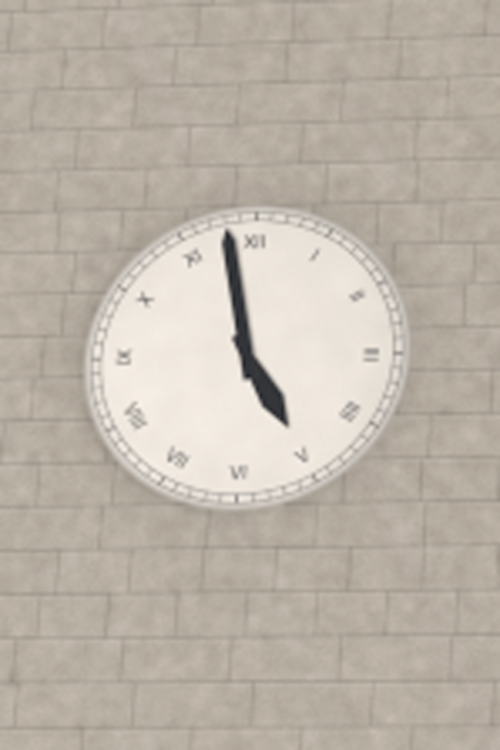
4:58
